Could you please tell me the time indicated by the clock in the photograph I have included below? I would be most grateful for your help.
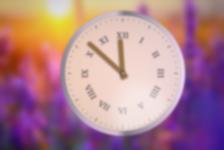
11:52
